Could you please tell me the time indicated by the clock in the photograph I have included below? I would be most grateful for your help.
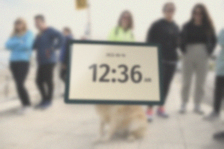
12:36
